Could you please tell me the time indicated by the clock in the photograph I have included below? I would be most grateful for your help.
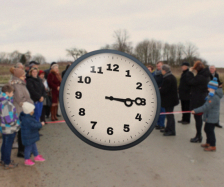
3:15
